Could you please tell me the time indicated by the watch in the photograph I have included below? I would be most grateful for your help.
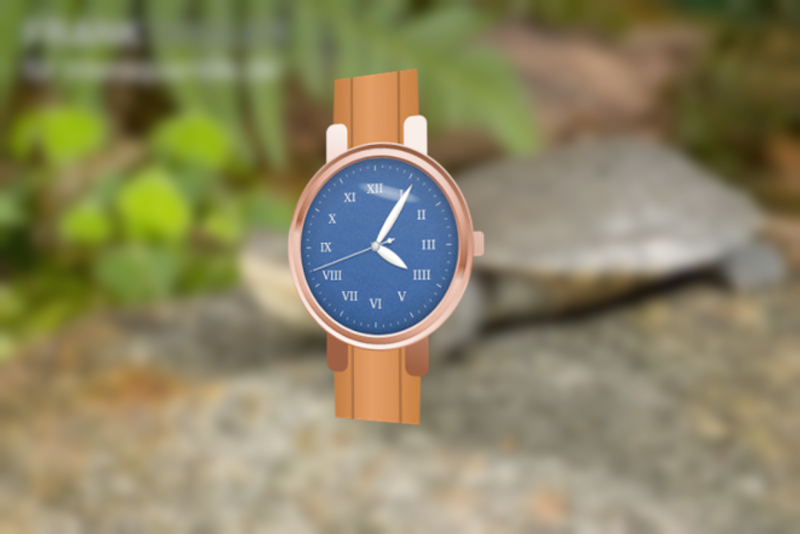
4:05:42
